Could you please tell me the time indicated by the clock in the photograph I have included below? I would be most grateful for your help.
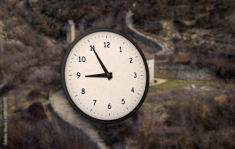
8:55
